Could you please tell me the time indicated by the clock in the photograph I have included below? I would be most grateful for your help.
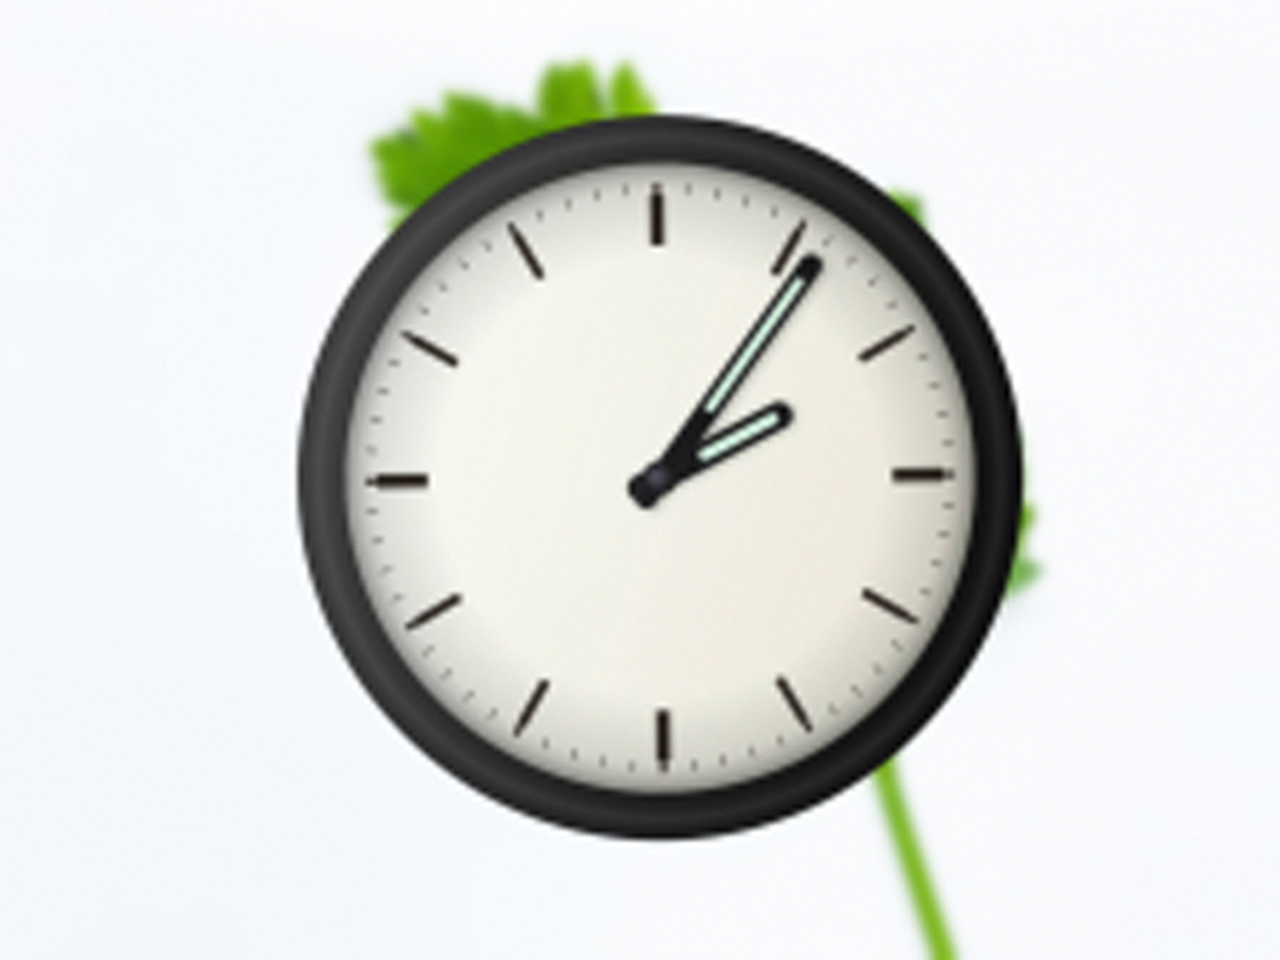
2:06
